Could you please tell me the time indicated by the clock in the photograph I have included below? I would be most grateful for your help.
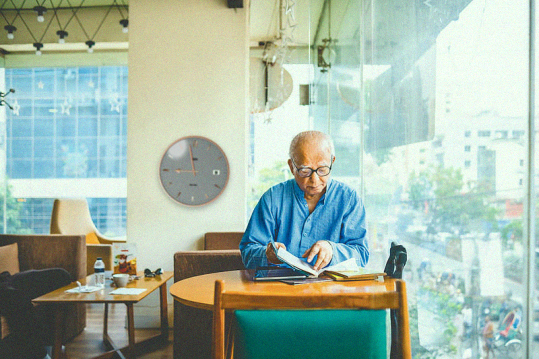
8:58
